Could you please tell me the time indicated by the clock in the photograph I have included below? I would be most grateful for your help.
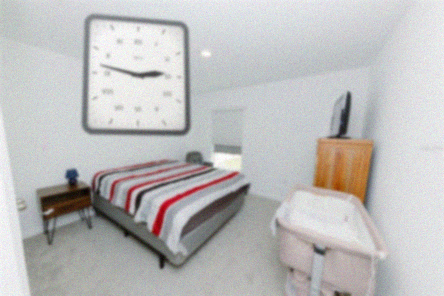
2:47
